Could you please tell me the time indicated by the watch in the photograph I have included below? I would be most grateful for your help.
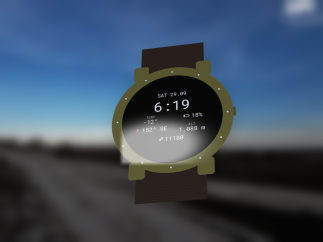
6:19
